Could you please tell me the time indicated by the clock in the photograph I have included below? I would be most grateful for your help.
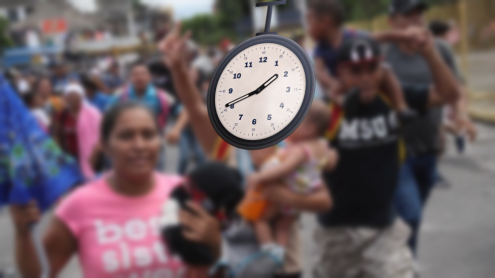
1:41
